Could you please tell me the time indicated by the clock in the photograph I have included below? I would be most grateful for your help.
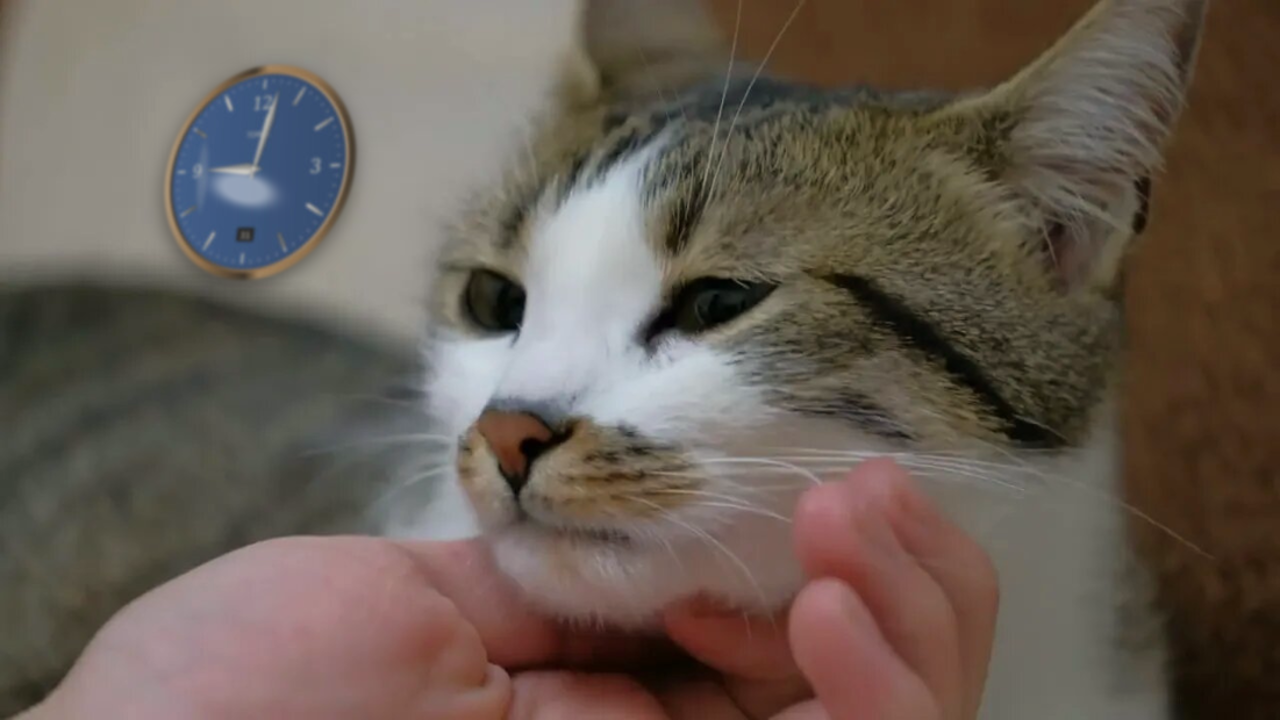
9:02
